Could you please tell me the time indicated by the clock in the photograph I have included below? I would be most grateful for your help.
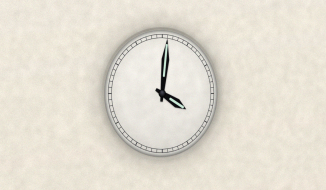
4:01
